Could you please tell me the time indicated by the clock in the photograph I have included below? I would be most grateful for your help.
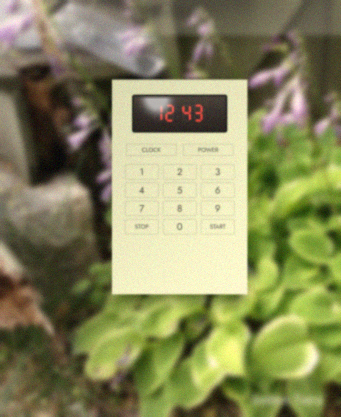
12:43
